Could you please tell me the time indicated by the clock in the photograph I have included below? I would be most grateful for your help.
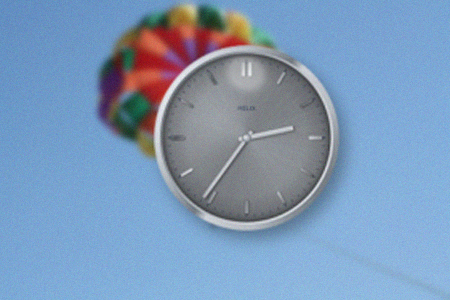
2:36
